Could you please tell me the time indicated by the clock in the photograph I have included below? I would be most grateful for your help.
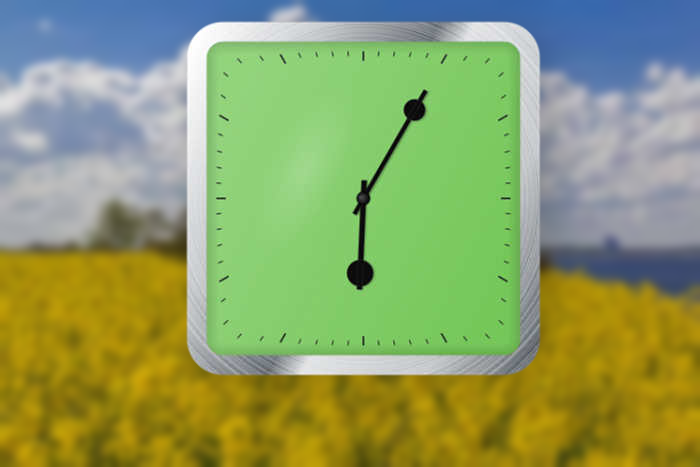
6:05
